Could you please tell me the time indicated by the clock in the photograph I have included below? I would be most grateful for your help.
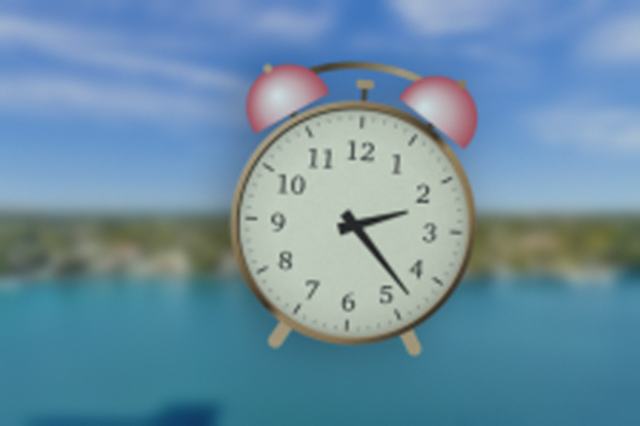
2:23
